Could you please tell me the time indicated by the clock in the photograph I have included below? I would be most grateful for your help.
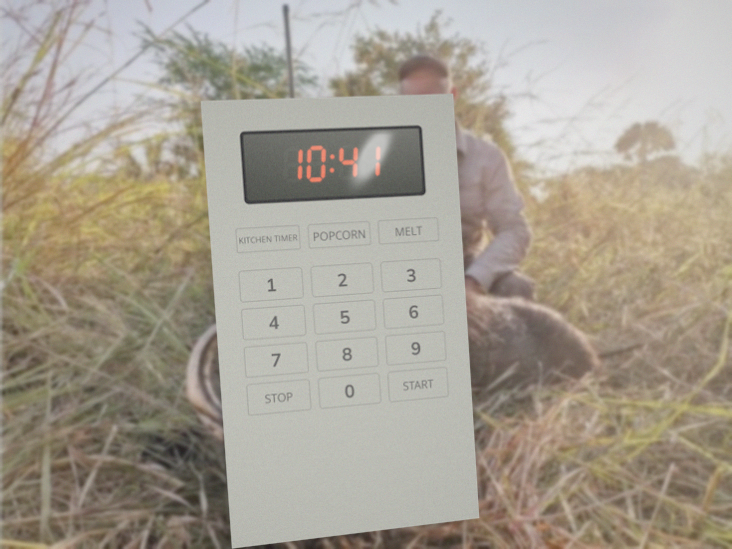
10:41
